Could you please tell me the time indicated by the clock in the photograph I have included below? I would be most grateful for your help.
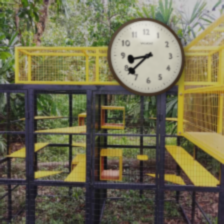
8:38
